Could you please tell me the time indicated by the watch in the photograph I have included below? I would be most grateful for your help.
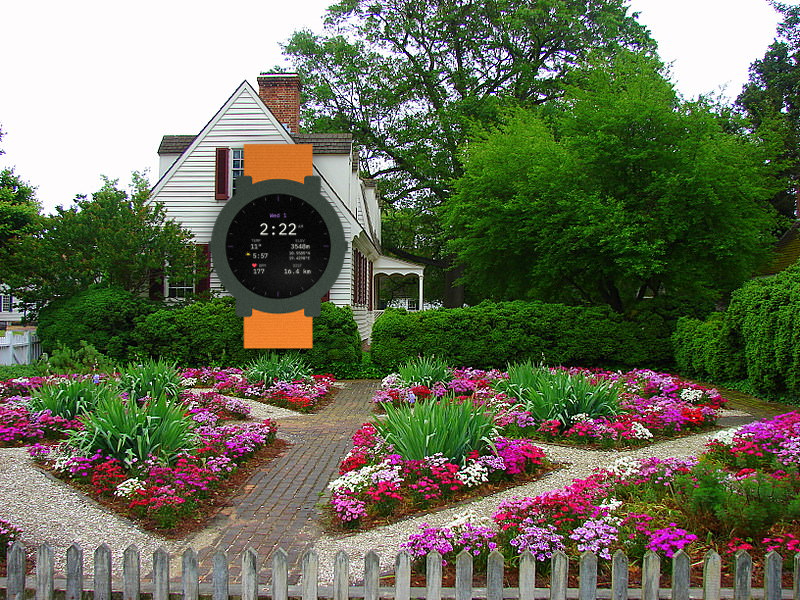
2:22
